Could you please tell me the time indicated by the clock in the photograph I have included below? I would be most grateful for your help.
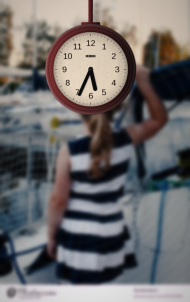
5:34
